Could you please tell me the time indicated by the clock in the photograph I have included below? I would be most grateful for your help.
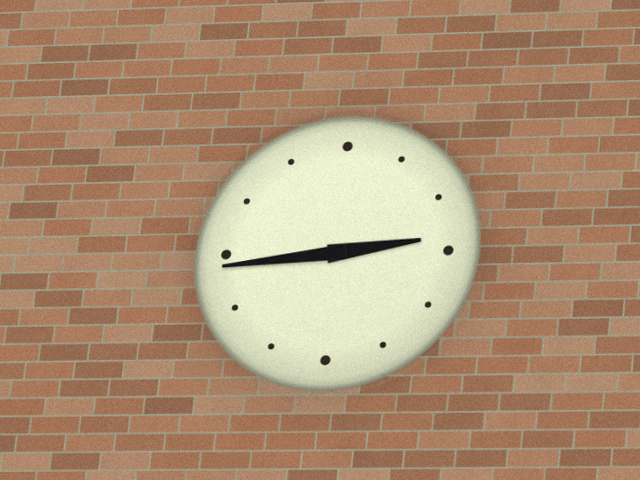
2:44
